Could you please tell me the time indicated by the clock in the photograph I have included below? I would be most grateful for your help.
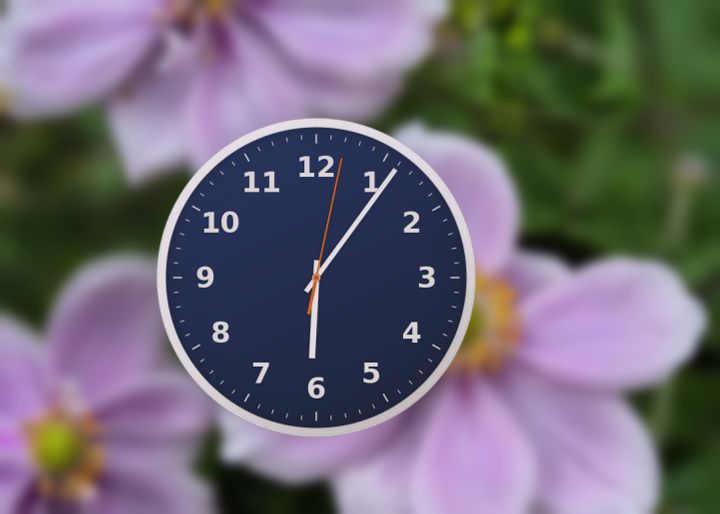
6:06:02
